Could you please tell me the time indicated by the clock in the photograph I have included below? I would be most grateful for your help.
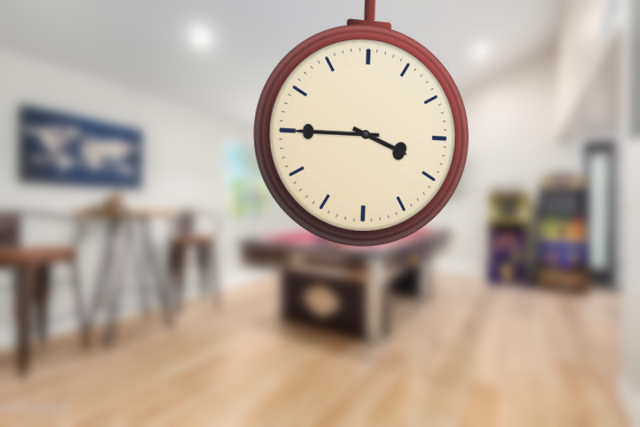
3:45
